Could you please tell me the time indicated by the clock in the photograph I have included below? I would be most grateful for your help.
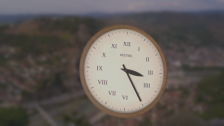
3:25
